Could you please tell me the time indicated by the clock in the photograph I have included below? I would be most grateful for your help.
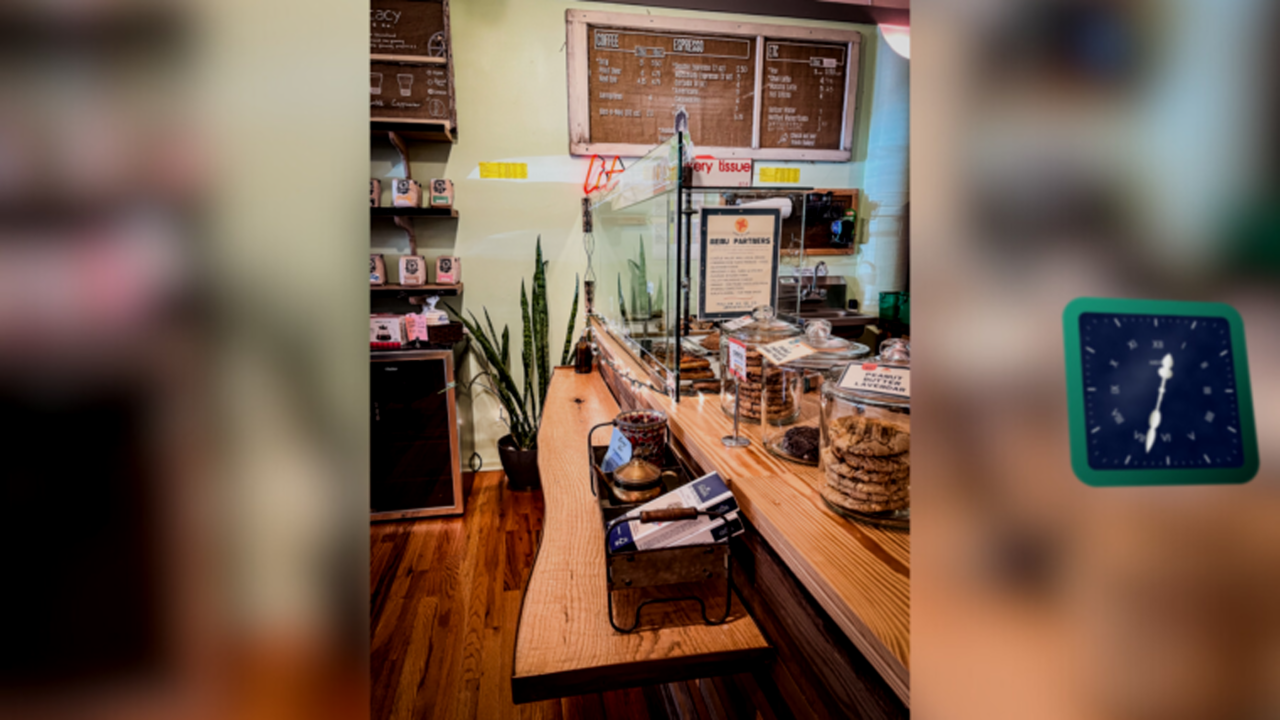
12:33
